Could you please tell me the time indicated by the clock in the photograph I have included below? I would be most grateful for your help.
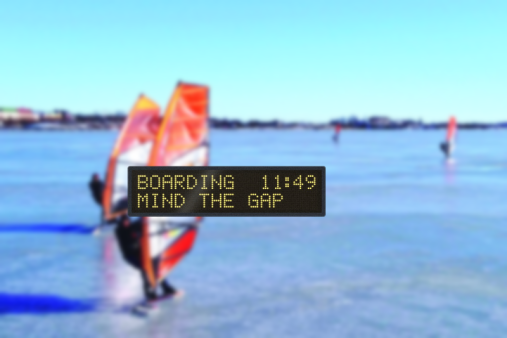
11:49
